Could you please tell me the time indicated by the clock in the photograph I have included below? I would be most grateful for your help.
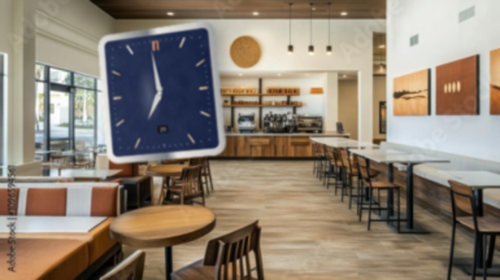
6:59
